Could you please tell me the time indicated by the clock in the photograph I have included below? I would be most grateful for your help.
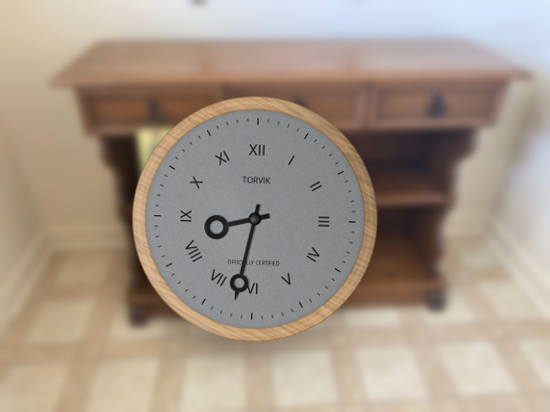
8:32
